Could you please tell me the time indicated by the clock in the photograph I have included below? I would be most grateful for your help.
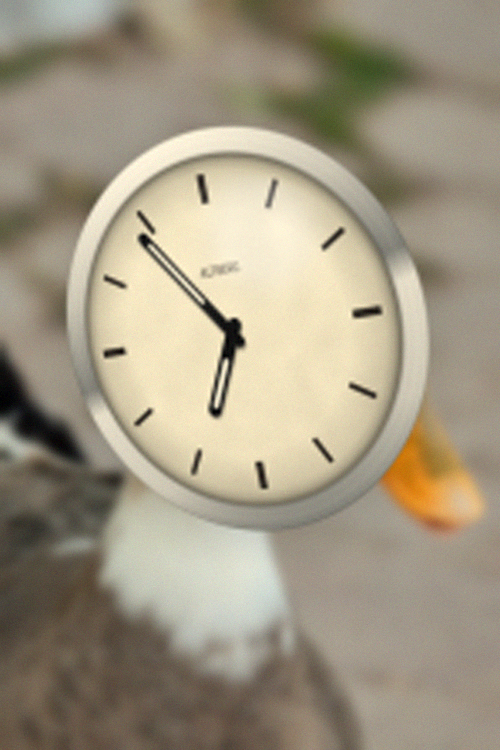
6:54
